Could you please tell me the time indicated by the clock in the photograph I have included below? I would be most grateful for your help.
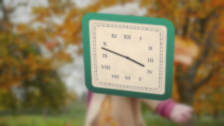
3:48
